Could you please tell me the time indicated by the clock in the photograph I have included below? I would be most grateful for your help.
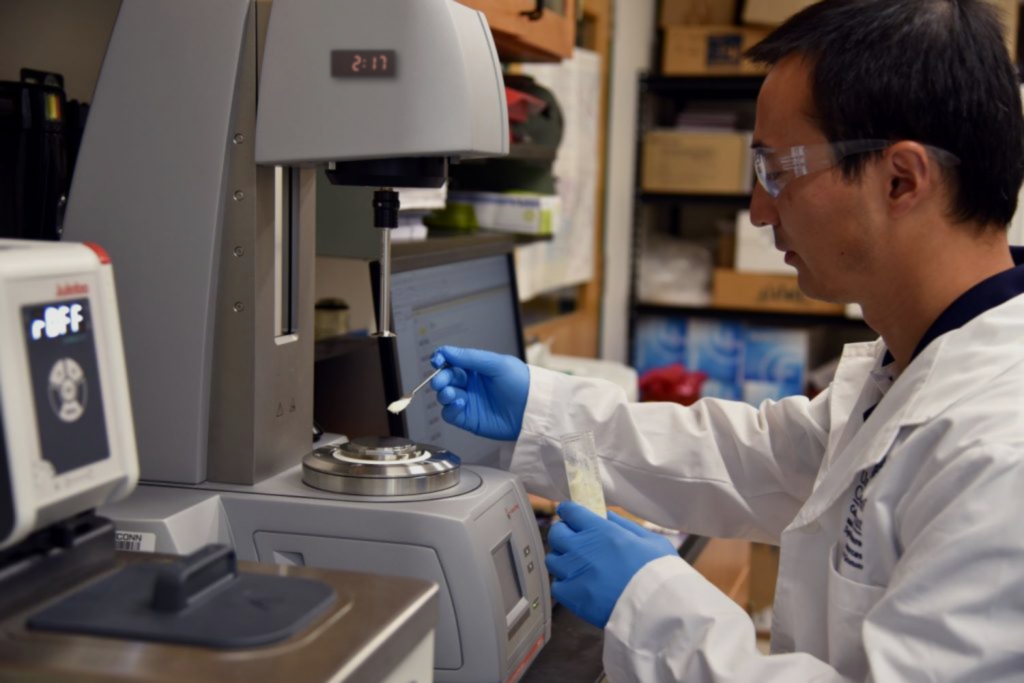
2:17
